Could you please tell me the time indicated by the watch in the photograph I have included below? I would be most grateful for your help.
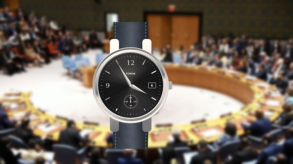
3:55
